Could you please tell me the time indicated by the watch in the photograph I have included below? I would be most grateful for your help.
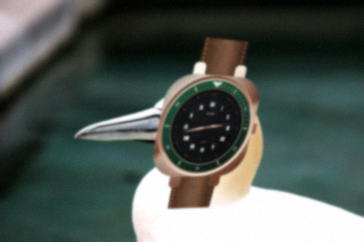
2:43
